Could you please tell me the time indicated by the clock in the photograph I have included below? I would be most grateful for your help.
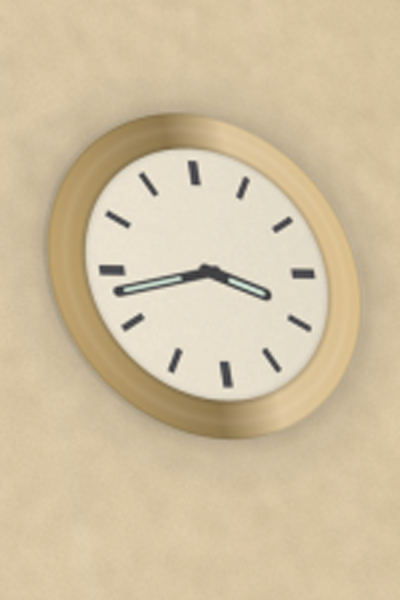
3:43
